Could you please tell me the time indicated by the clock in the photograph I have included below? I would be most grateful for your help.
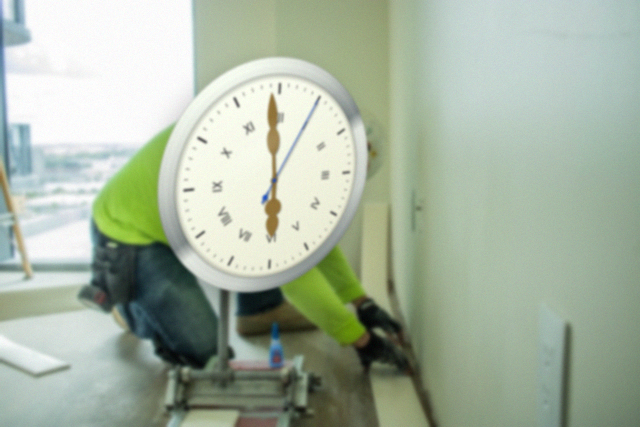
5:59:05
